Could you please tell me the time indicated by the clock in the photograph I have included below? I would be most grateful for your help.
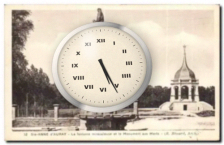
5:26
